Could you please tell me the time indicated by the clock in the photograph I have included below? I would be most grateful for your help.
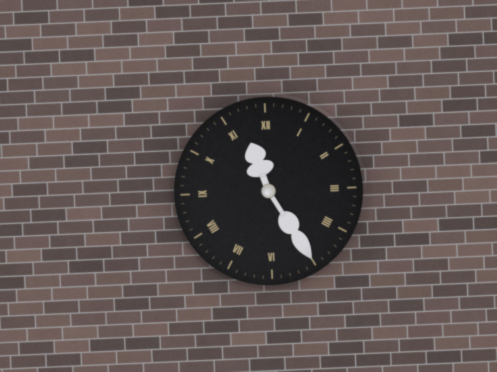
11:25
